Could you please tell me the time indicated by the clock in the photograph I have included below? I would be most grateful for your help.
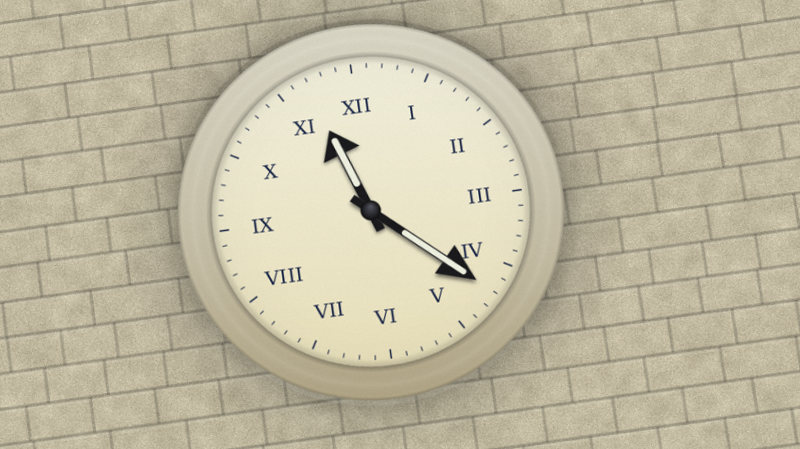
11:22
